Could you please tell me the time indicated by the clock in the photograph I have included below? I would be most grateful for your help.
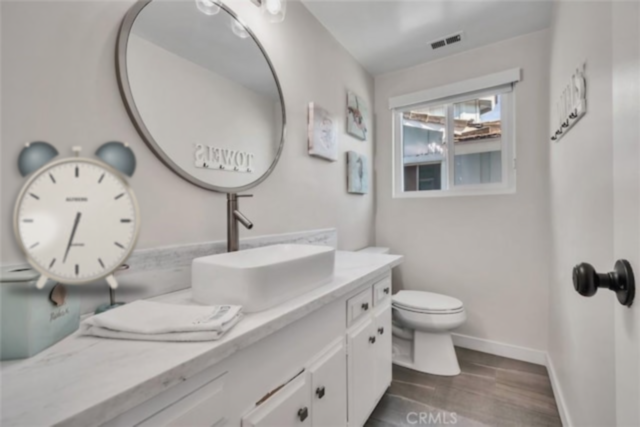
6:33
